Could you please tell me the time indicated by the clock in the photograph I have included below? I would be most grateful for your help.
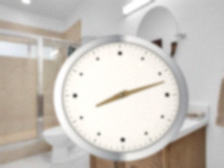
8:12
